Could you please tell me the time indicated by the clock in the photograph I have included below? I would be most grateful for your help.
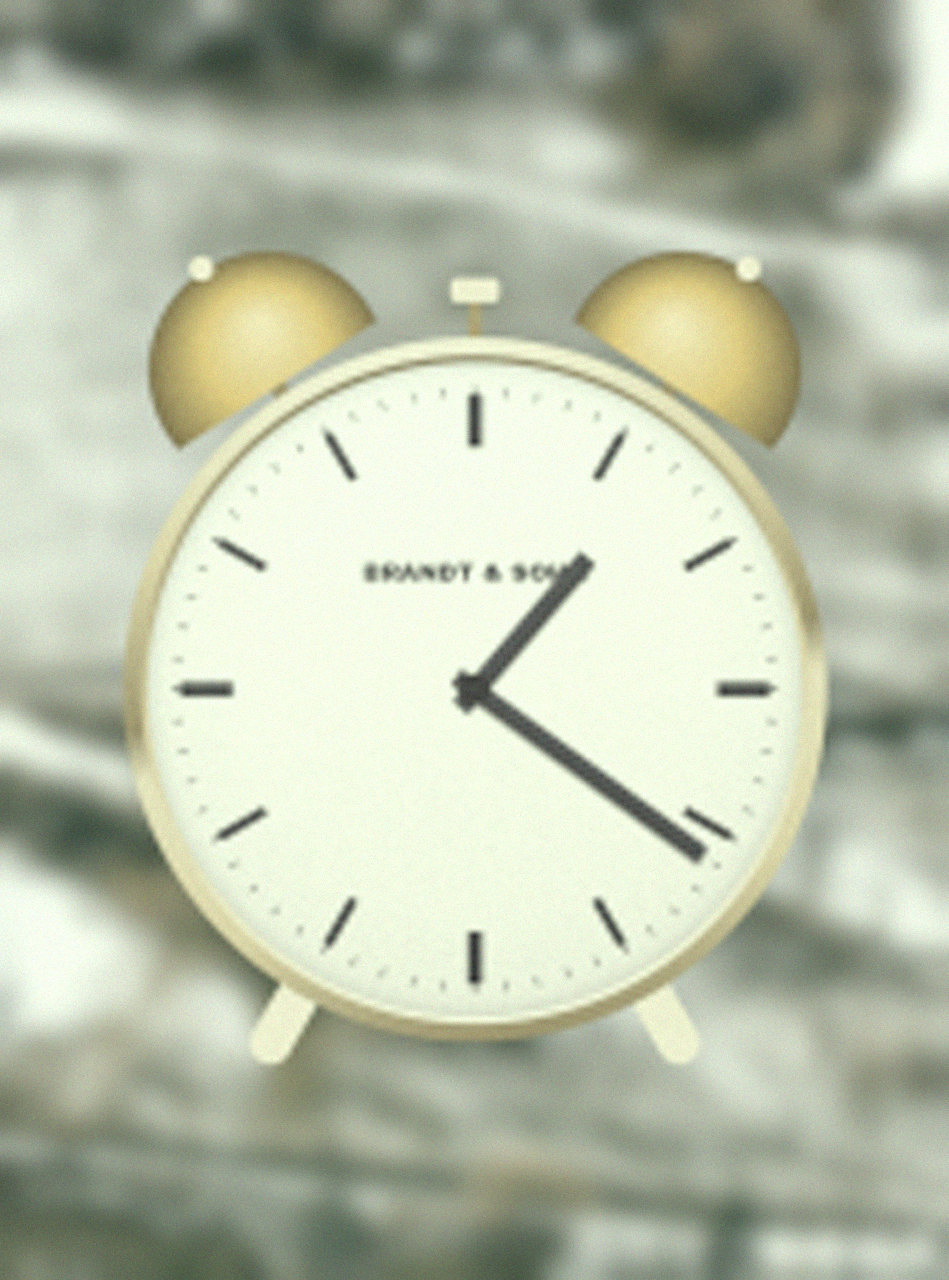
1:21
